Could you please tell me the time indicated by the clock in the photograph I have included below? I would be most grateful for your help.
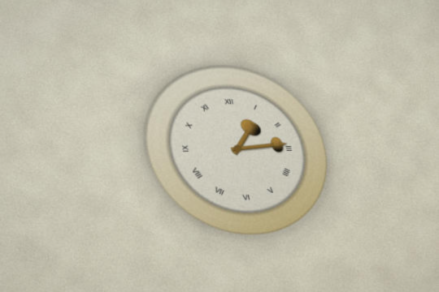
1:14
